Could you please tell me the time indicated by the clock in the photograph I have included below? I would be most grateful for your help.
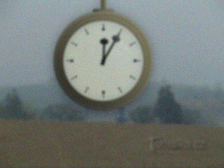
12:05
